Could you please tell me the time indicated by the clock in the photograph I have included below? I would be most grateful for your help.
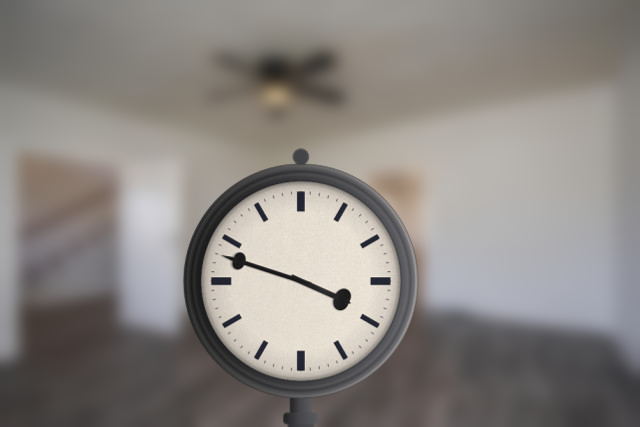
3:48
